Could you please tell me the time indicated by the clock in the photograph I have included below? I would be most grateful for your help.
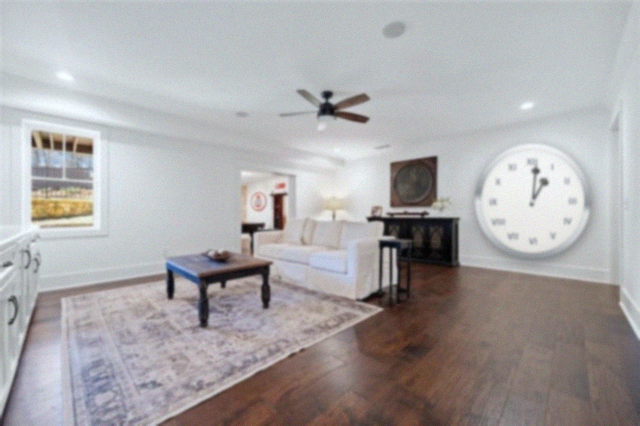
1:01
